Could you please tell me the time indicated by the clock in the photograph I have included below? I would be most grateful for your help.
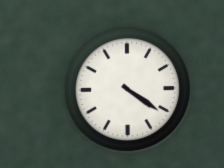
4:21
